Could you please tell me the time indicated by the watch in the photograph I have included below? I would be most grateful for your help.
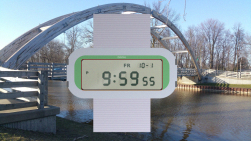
9:59:55
